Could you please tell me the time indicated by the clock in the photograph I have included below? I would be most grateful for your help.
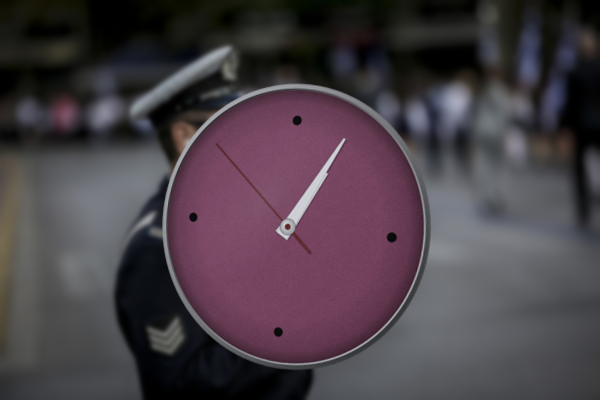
1:04:52
